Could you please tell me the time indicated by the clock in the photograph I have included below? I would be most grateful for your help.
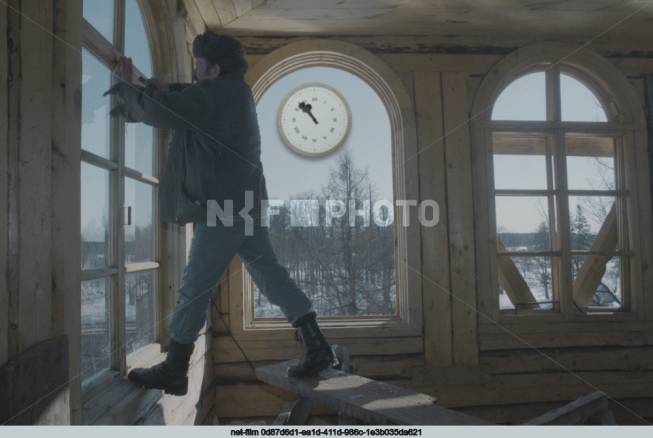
10:53
